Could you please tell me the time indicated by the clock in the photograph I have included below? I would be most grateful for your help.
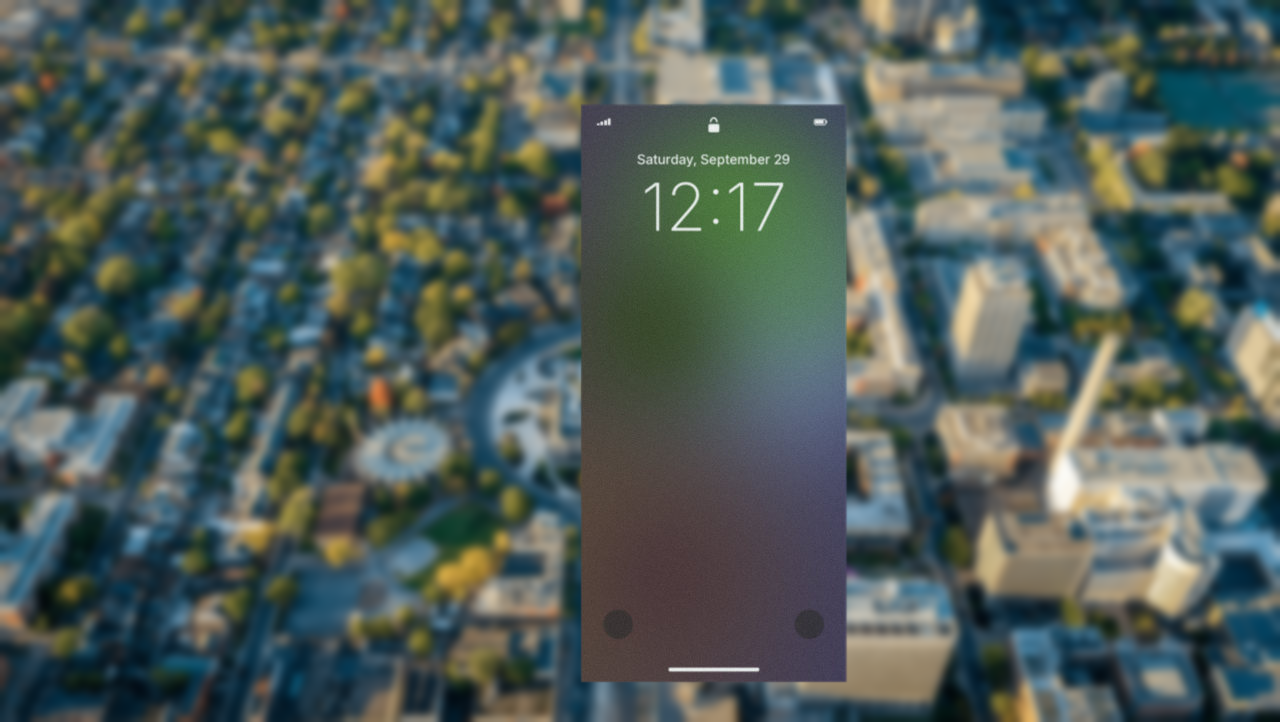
12:17
